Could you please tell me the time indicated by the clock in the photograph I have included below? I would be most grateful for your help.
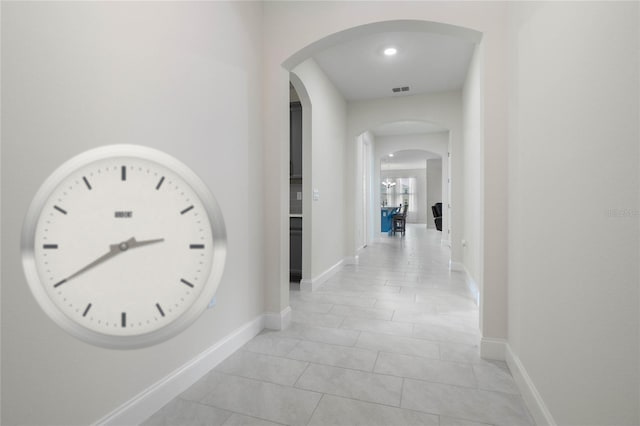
2:40
